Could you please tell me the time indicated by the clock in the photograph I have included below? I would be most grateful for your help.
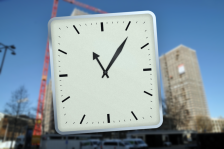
11:06
